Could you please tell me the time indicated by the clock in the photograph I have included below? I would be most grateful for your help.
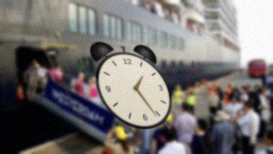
1:26
